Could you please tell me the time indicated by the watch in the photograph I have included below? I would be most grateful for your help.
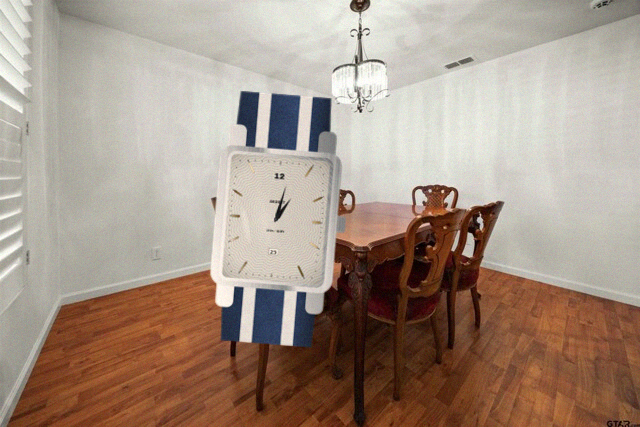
1:02
